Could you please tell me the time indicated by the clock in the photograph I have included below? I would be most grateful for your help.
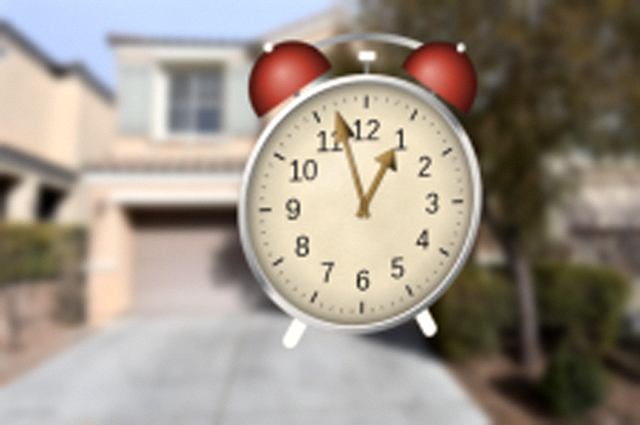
12:57
